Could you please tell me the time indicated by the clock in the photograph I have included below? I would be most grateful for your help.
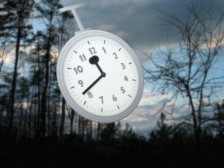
11:42
